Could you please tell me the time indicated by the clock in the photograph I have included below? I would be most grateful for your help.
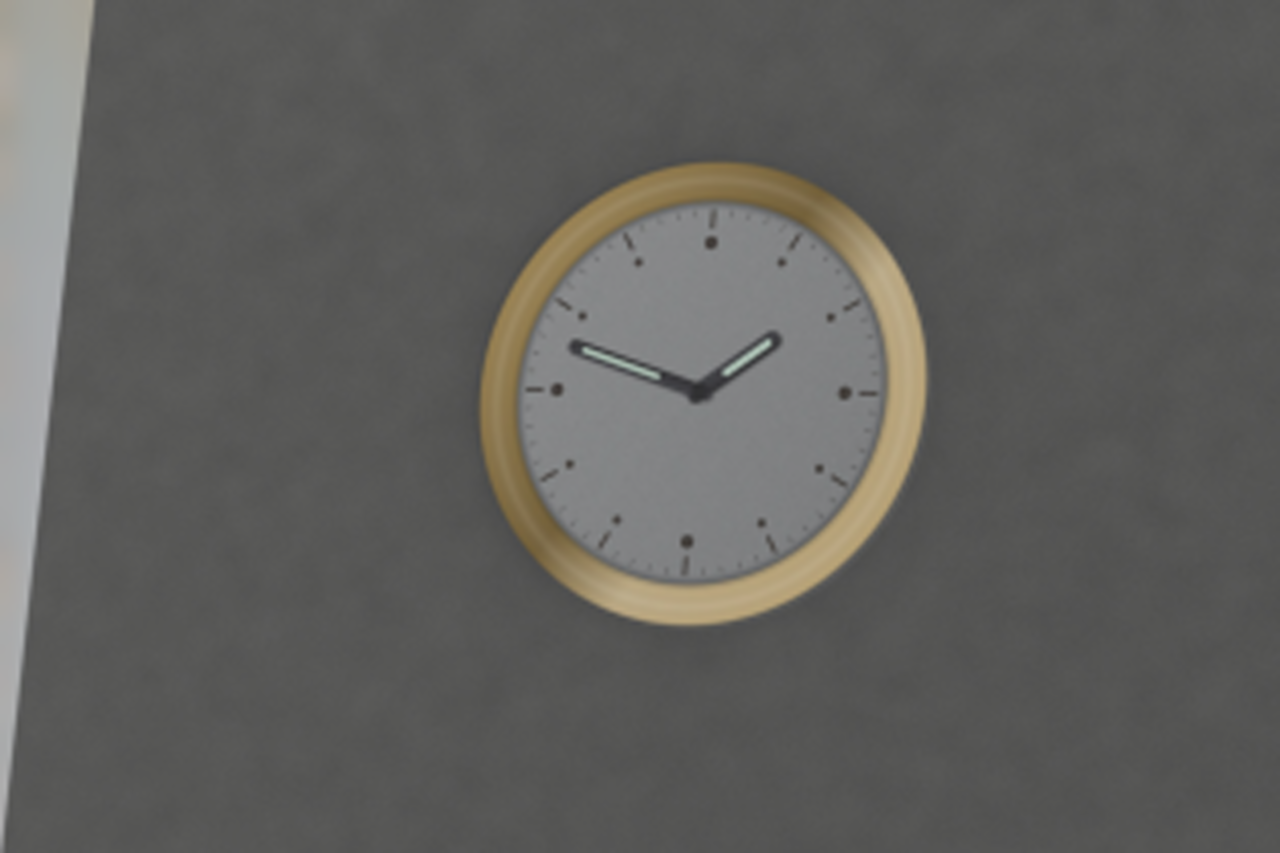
1:48
